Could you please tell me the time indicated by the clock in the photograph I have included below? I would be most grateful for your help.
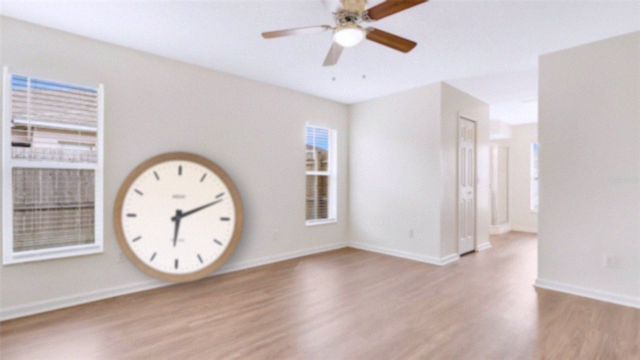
6:11
